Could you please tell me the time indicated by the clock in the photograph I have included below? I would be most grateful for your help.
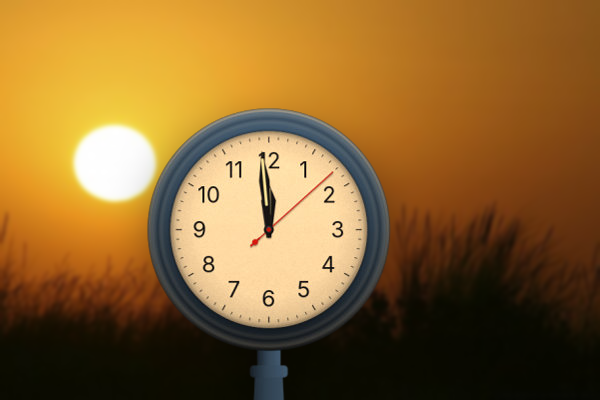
11:59:08
